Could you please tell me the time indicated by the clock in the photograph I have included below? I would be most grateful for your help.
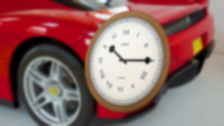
10:15
